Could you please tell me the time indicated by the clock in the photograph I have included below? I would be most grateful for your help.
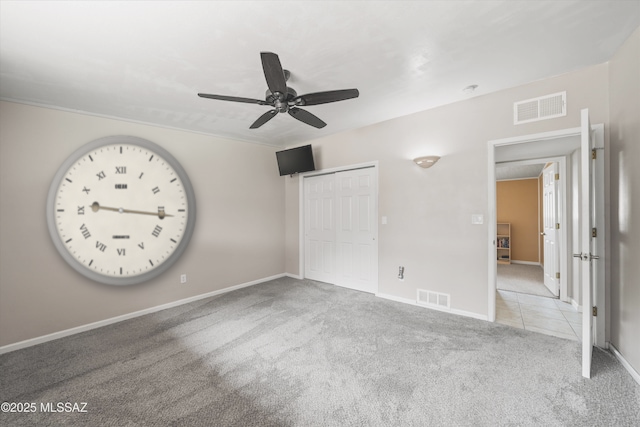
9:16
